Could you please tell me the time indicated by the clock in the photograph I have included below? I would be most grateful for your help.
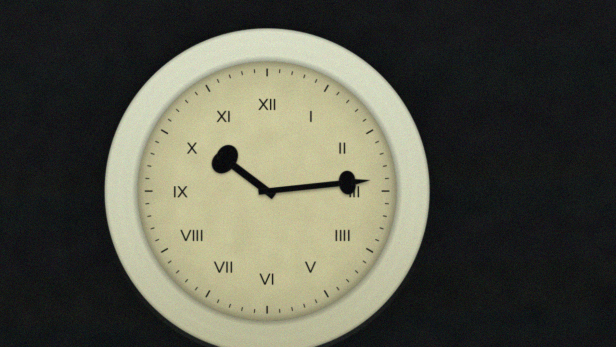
10:14
